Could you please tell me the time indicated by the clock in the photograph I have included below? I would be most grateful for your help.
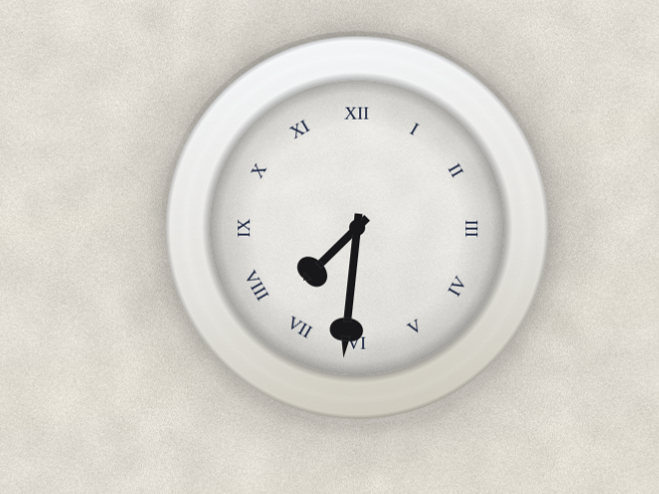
7:31
